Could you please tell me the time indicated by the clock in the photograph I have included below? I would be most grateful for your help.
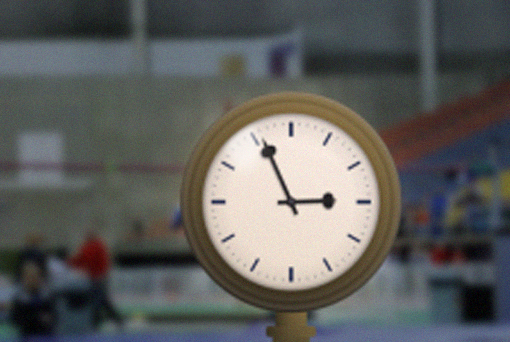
2:56
